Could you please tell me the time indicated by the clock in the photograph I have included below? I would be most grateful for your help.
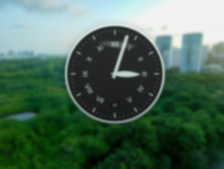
3:03
